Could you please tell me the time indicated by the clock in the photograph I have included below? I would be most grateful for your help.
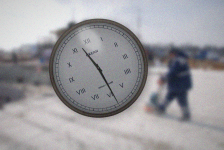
11:29
